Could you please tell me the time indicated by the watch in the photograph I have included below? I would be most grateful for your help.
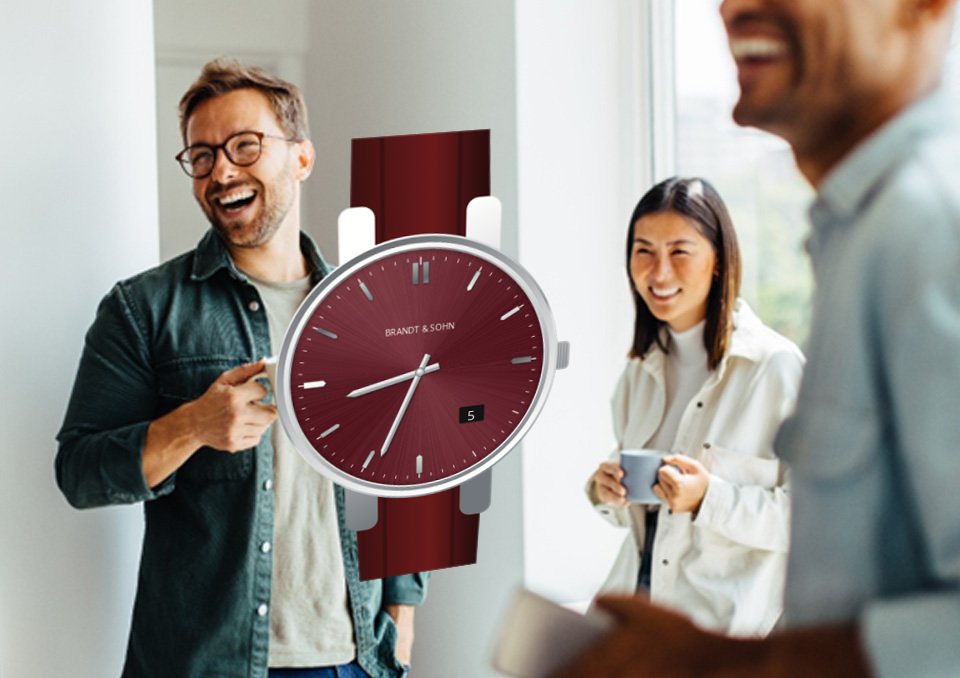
8:34
